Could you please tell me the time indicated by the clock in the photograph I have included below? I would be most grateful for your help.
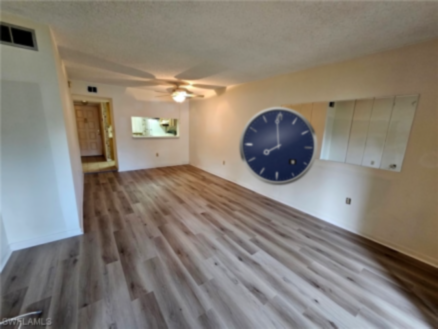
7:59
